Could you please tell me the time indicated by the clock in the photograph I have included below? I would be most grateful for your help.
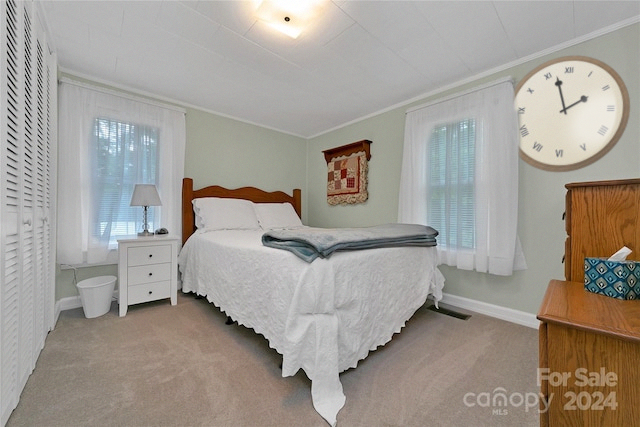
1:57
